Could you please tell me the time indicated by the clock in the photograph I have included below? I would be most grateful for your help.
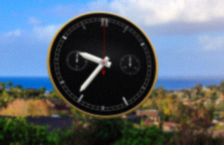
9:36
